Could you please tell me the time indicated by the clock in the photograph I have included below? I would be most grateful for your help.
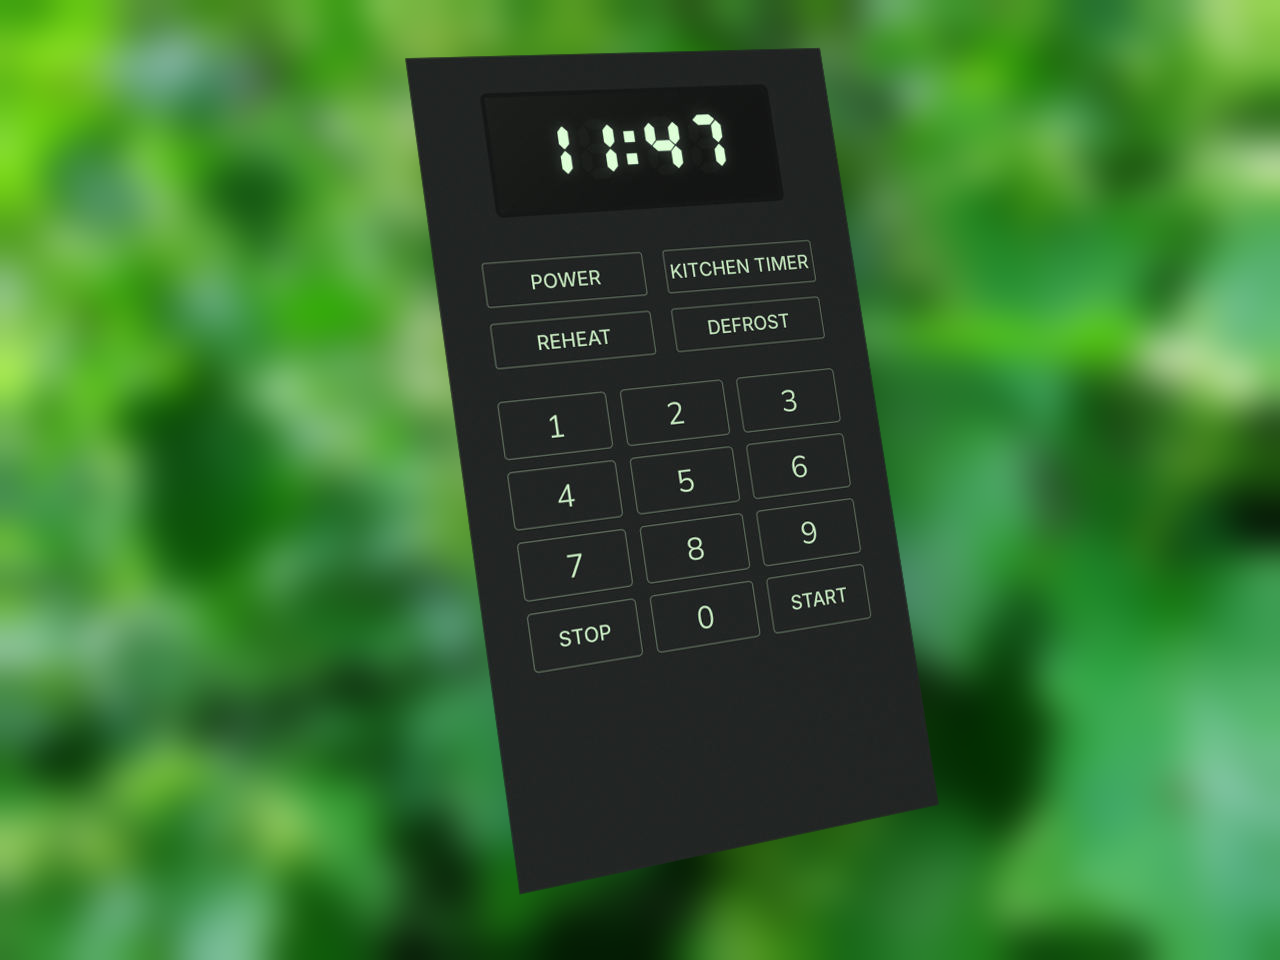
11:47
